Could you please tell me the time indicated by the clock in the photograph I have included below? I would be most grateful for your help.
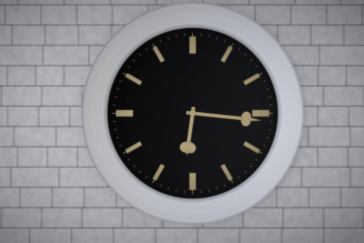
6:16
